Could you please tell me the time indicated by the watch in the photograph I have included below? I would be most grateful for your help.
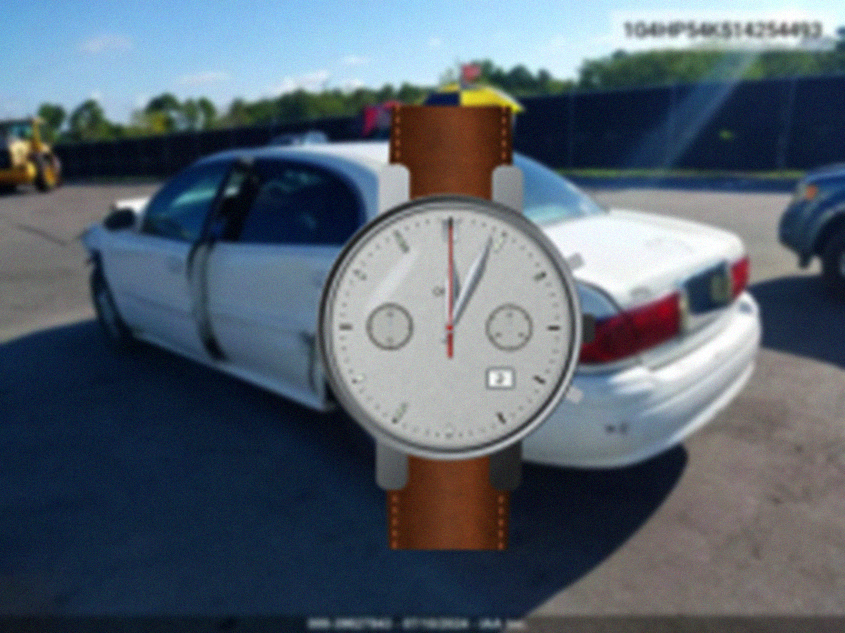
12:04
